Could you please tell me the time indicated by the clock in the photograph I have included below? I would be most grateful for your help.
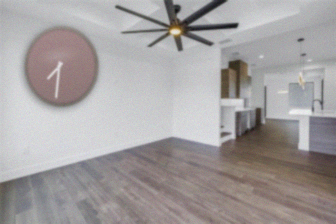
7:31
